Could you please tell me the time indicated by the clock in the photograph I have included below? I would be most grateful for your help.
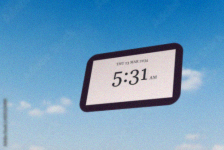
5:31
